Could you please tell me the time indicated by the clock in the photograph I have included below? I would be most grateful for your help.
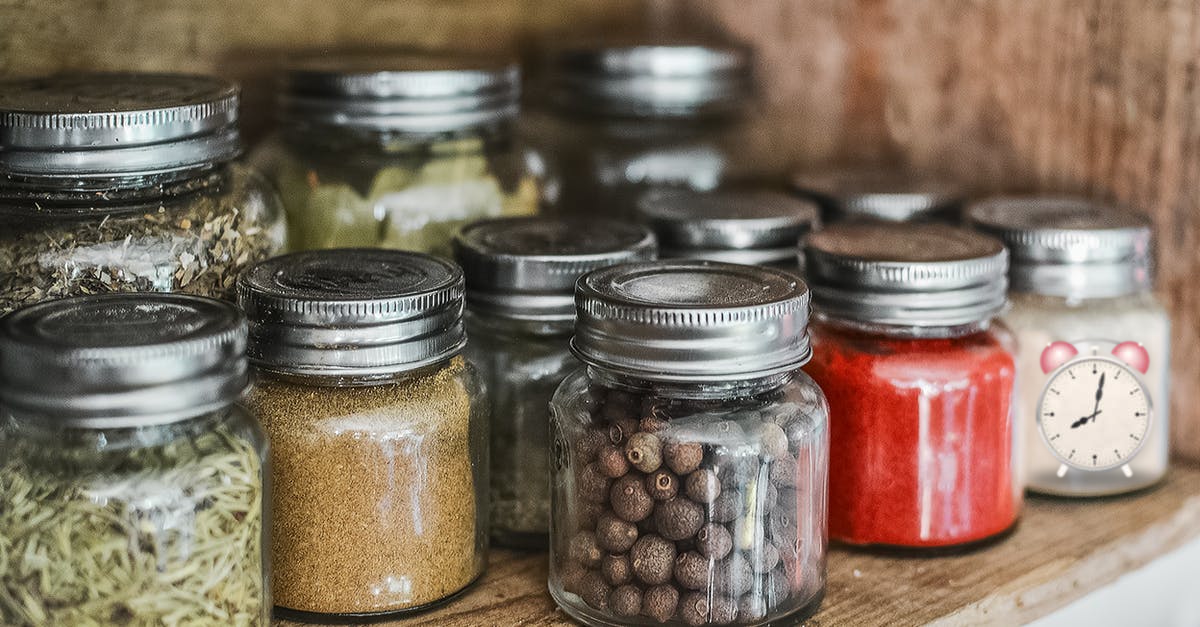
8:02
